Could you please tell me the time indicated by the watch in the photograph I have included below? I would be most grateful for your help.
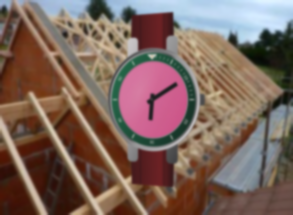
6:10
